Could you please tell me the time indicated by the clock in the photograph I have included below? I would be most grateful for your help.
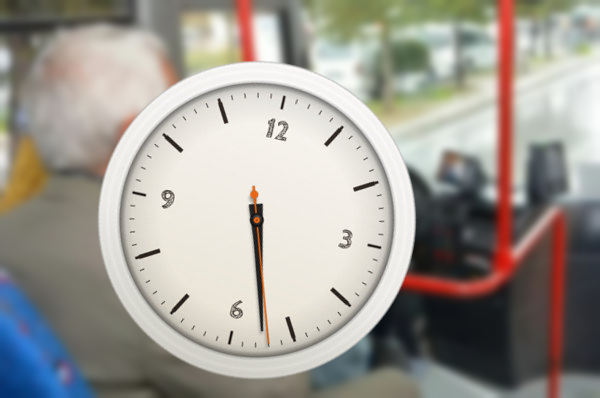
5:27:27
